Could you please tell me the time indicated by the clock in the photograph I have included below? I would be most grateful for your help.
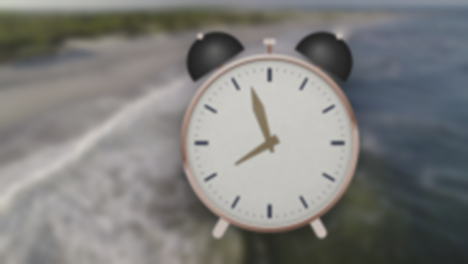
7:57
